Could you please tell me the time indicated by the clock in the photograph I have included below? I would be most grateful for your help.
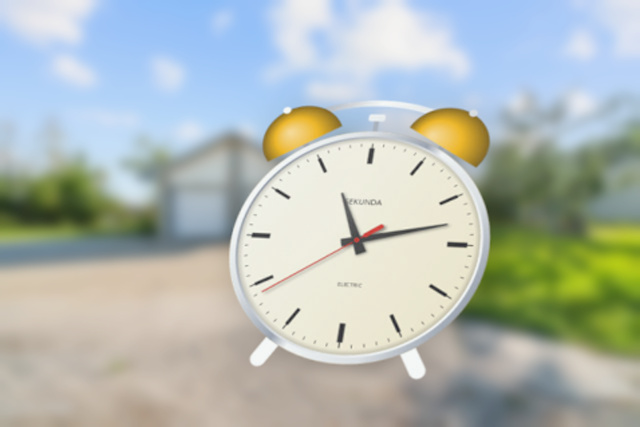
11:12:39
